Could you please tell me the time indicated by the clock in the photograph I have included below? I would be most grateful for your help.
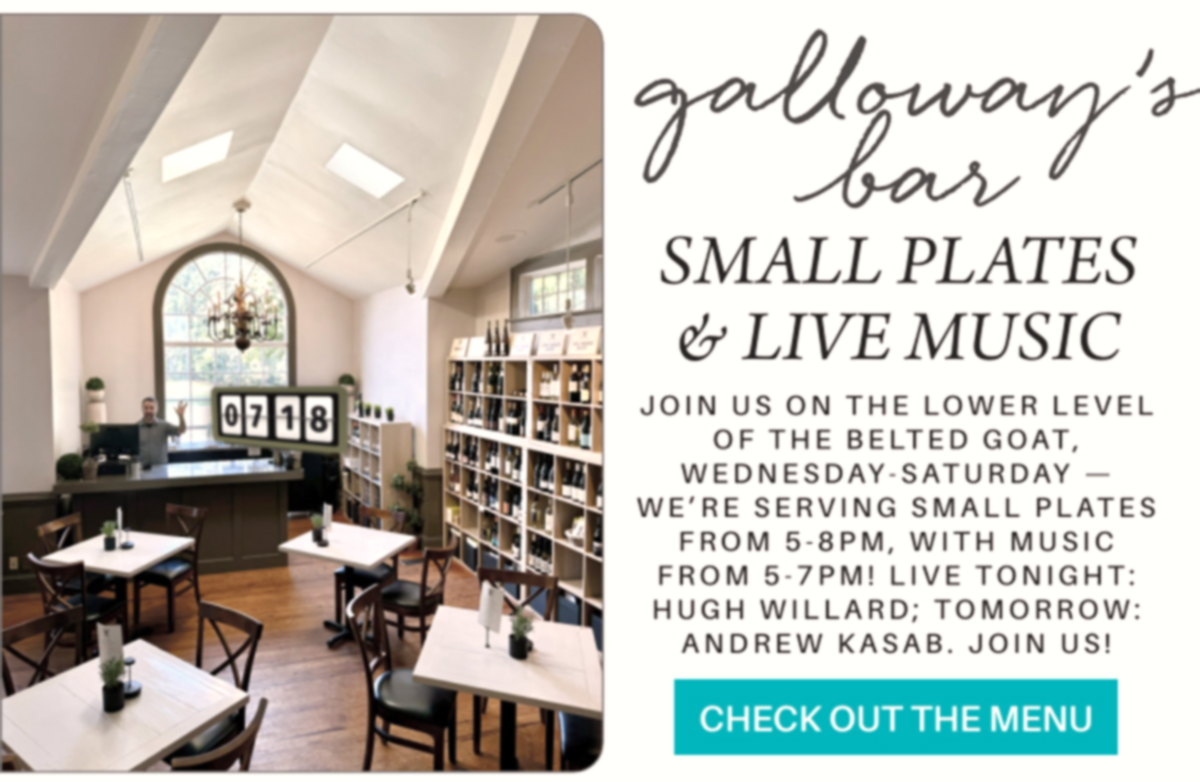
7:18
